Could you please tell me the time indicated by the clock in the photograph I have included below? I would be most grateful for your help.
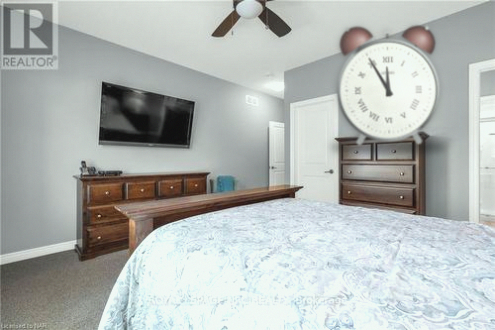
11:55
